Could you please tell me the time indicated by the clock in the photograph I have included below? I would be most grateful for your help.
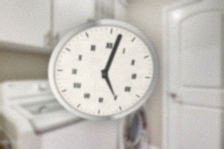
5:02
